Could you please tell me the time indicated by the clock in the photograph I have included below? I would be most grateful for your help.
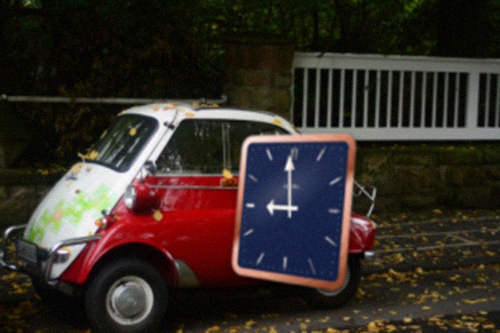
8:59
